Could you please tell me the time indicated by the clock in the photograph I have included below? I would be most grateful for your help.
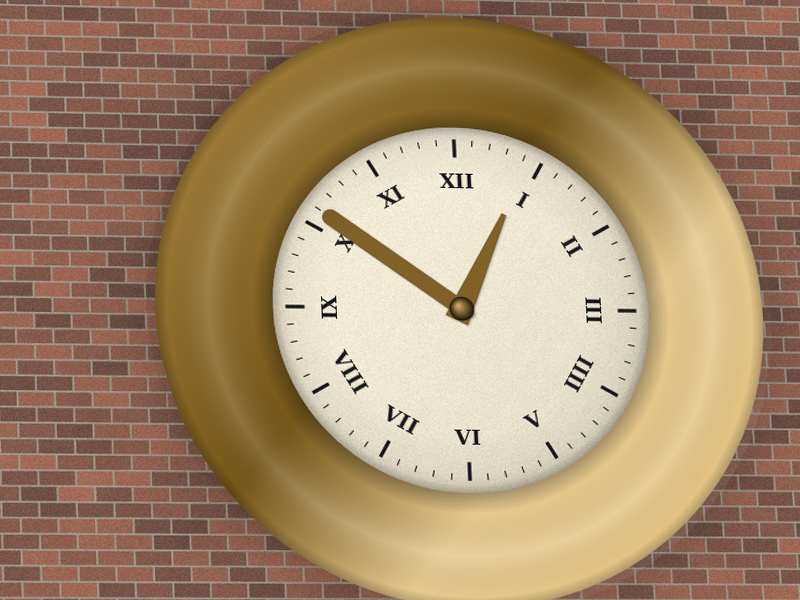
12:51
